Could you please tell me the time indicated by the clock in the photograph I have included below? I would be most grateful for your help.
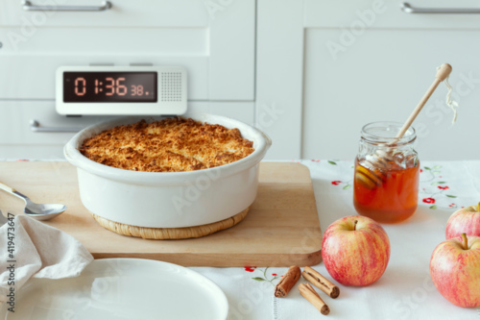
1:36
